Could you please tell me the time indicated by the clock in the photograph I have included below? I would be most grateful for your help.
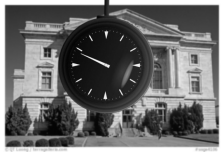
9:49
